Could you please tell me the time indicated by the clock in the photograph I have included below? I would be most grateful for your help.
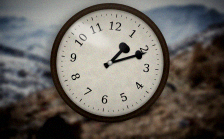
1:11
